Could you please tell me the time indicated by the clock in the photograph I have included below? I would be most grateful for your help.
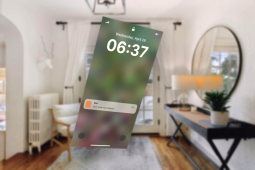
6:37
